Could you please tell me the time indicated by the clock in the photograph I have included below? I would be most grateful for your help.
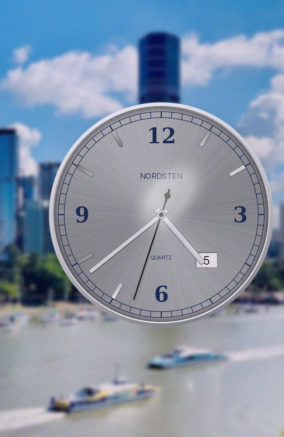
4:38:33
